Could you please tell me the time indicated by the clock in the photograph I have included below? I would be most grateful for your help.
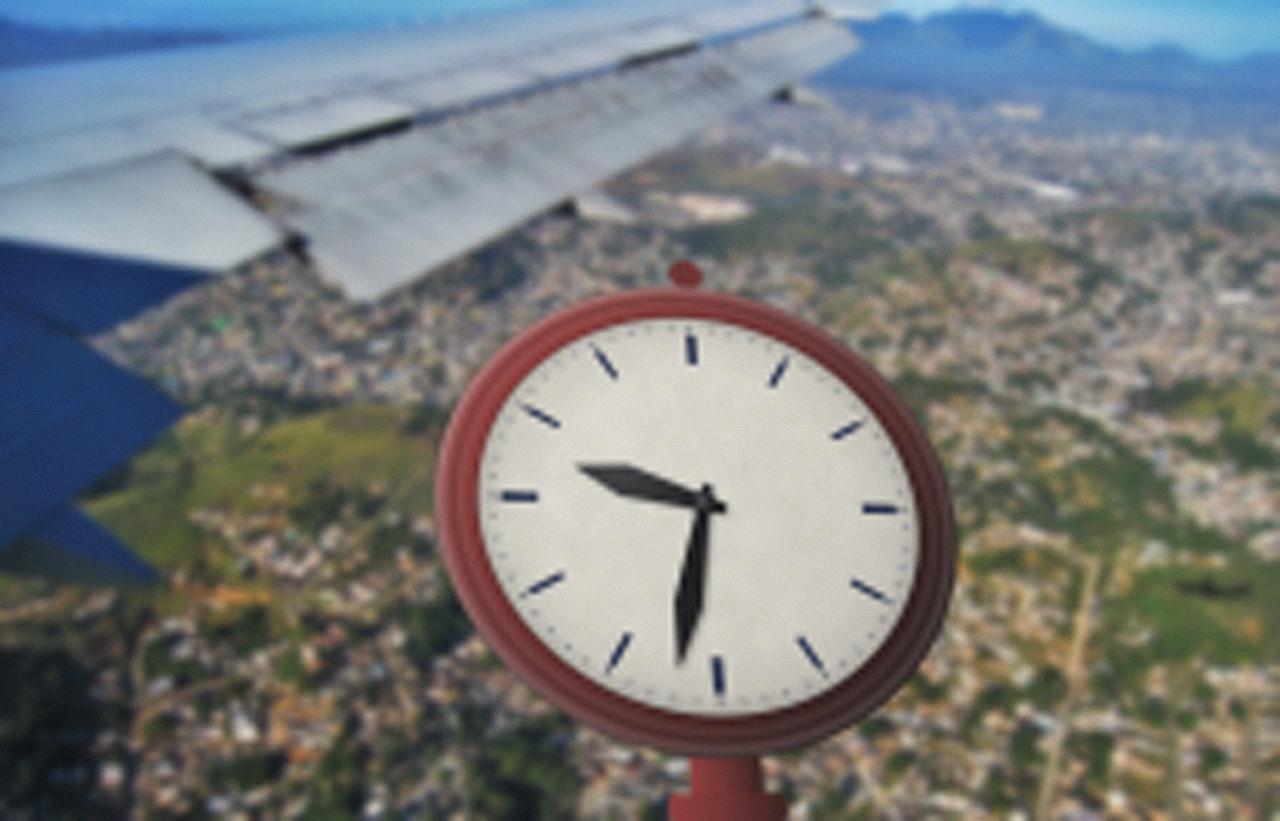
9:32
